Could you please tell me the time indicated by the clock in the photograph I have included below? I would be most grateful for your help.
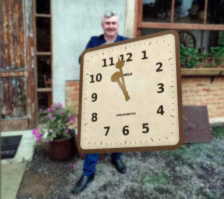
10:58
